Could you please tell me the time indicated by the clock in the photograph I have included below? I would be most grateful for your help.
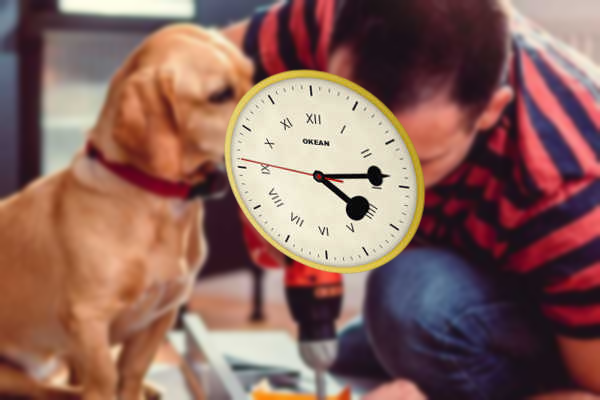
4:13:46
